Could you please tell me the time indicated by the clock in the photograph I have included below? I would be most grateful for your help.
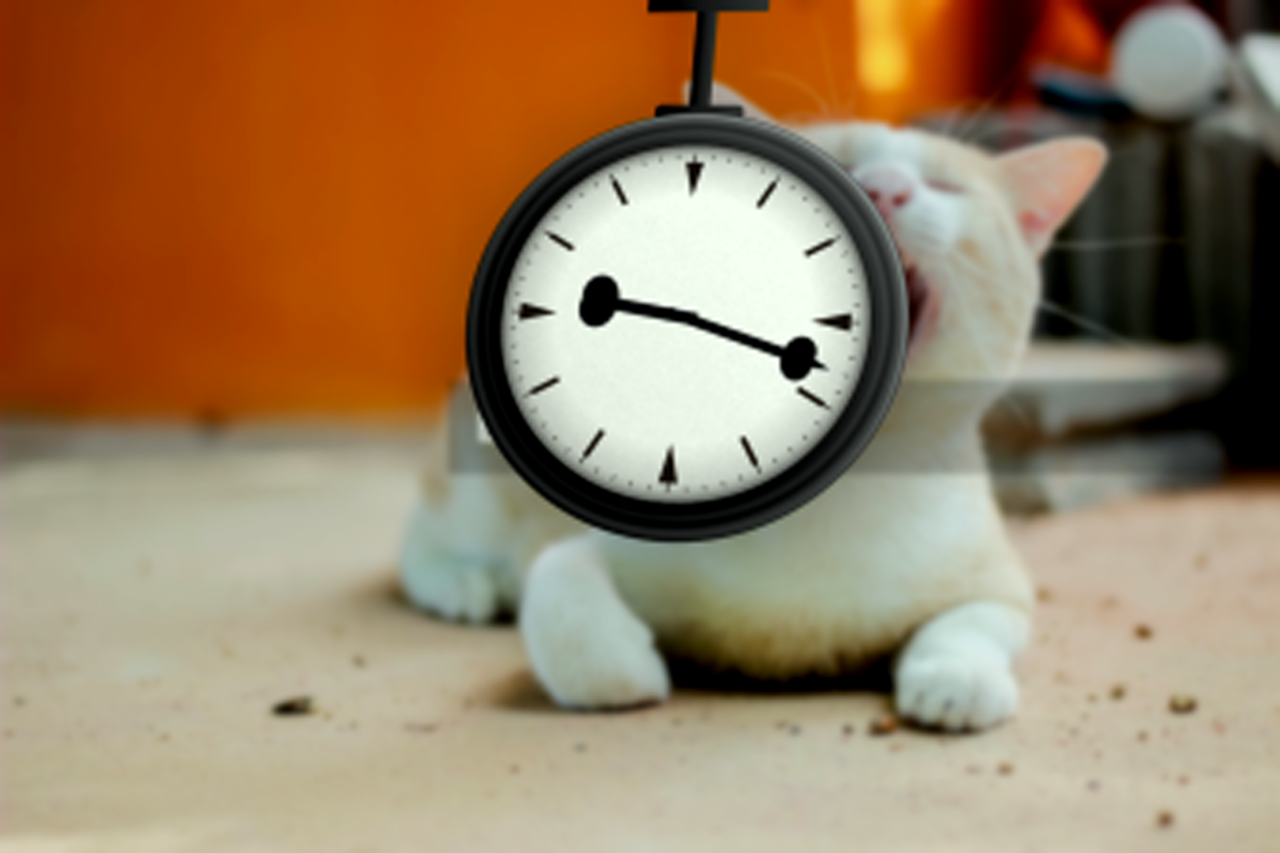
9:18
